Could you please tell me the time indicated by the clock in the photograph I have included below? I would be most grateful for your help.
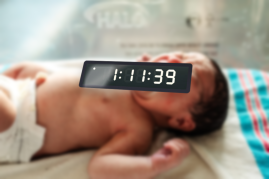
1:11:39
